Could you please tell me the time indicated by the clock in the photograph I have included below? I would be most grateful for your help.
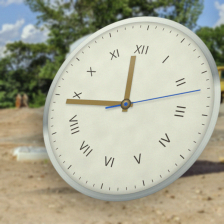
11:44:12
